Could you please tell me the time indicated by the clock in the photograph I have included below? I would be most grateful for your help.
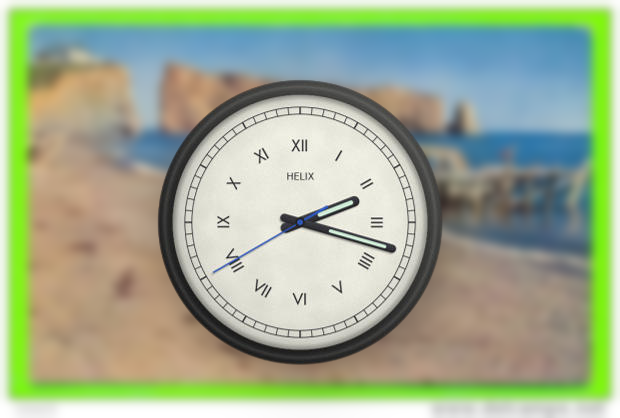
2:17:40
